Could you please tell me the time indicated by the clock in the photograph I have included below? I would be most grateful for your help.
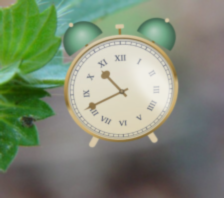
10:41
